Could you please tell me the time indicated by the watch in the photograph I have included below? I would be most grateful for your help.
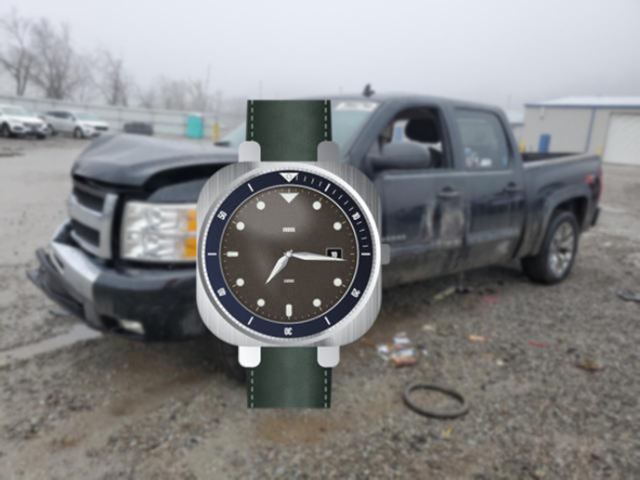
7:16
